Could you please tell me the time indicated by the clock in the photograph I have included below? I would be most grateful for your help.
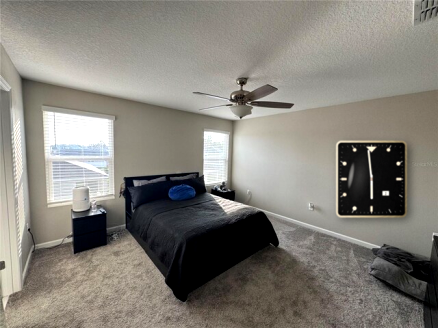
5:59
